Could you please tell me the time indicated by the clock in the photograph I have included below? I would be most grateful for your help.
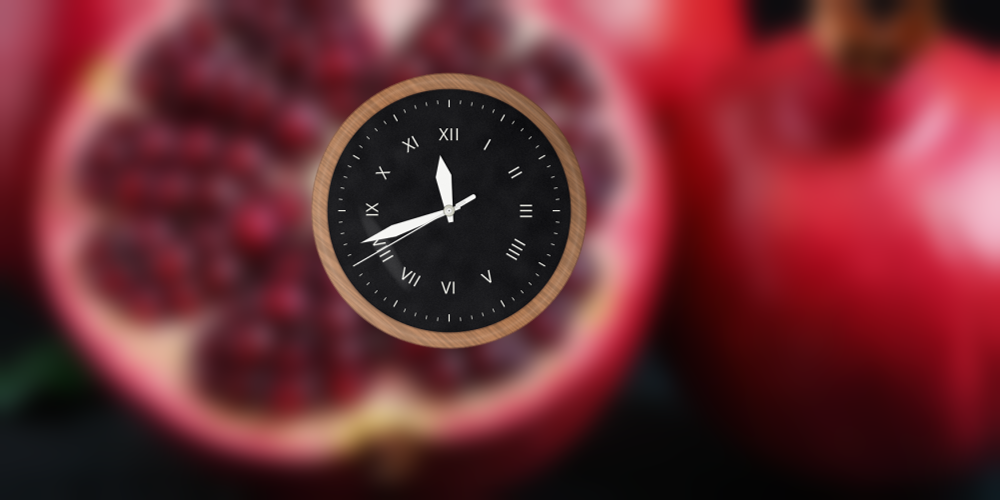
11:41:40
